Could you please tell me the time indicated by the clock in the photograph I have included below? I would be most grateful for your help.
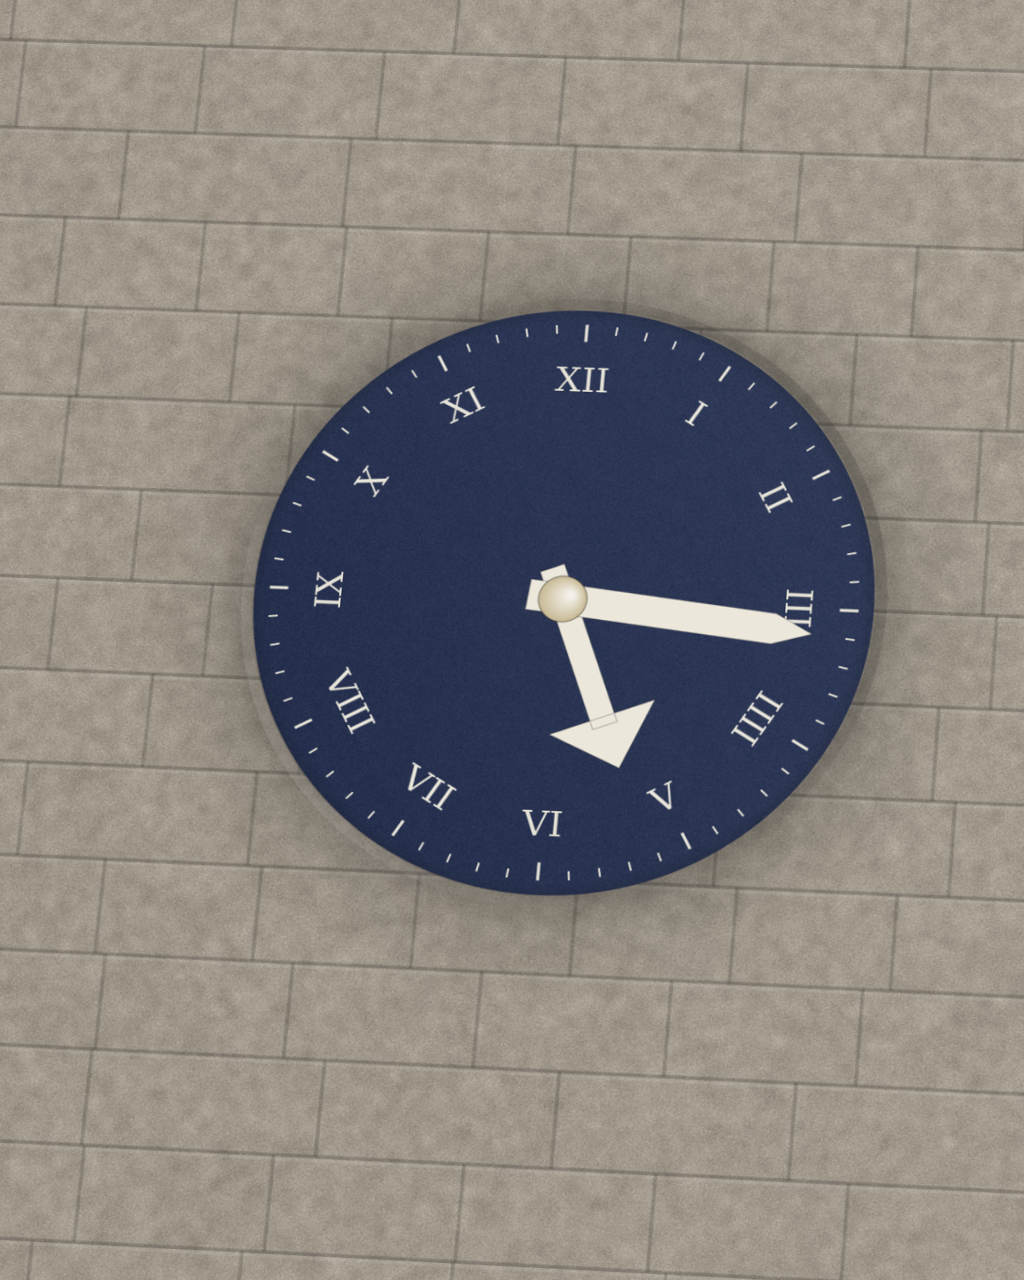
5:16
